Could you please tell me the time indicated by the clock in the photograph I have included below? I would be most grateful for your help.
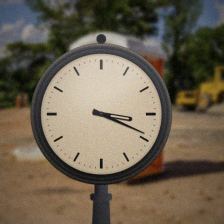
3:19
